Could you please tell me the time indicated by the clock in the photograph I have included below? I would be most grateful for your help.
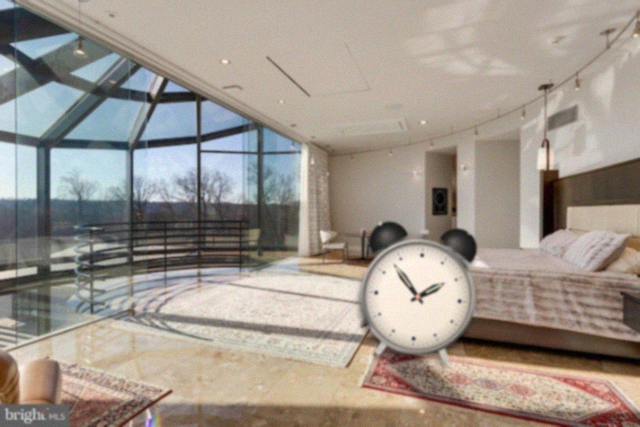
1:53
